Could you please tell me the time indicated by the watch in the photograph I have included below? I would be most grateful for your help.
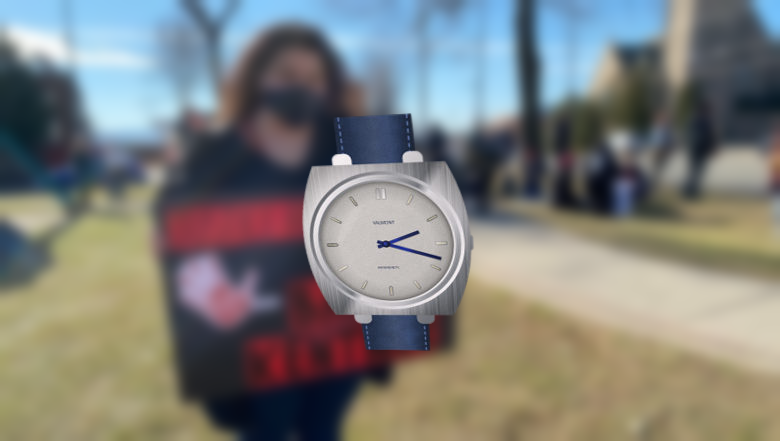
2:18
